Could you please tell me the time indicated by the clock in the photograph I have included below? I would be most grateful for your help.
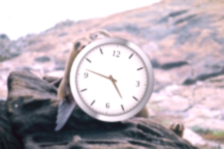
4:47
